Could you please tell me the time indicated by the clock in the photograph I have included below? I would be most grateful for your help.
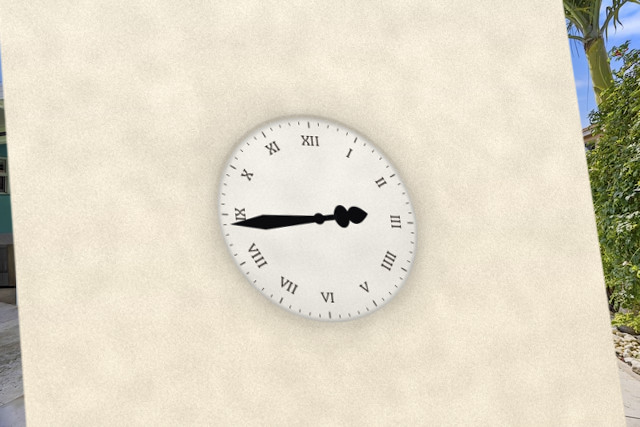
2:44
